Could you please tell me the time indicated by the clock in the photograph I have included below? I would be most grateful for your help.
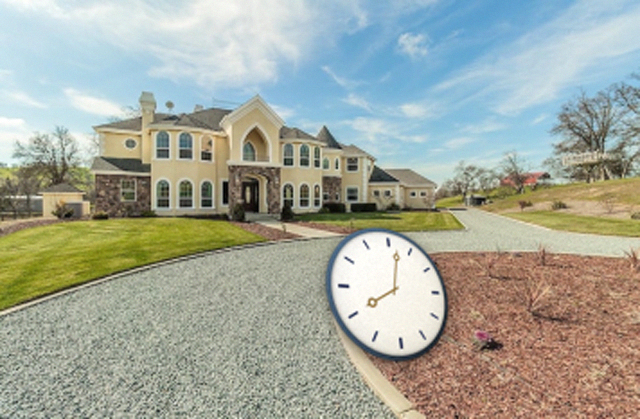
8:02
